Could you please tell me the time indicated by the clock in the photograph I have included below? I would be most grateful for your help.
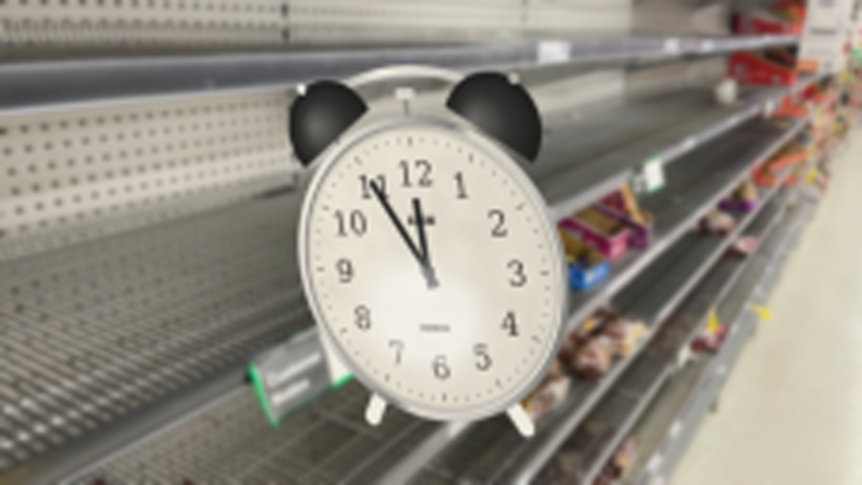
11:55
